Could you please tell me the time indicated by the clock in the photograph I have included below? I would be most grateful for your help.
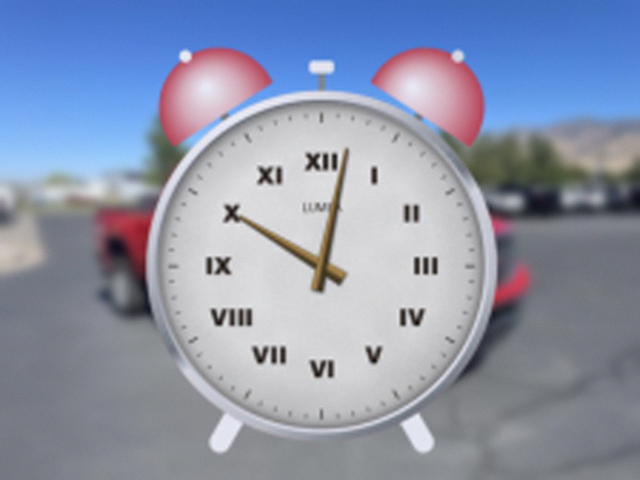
10:02
